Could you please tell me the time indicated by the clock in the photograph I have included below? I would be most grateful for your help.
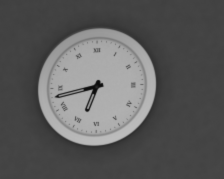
6:43
